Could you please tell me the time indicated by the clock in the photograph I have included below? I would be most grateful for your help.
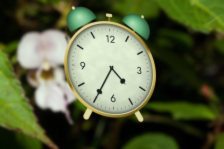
4:35
